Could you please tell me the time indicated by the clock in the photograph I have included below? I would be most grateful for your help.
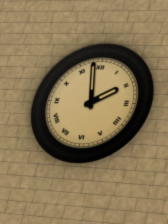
1:58
